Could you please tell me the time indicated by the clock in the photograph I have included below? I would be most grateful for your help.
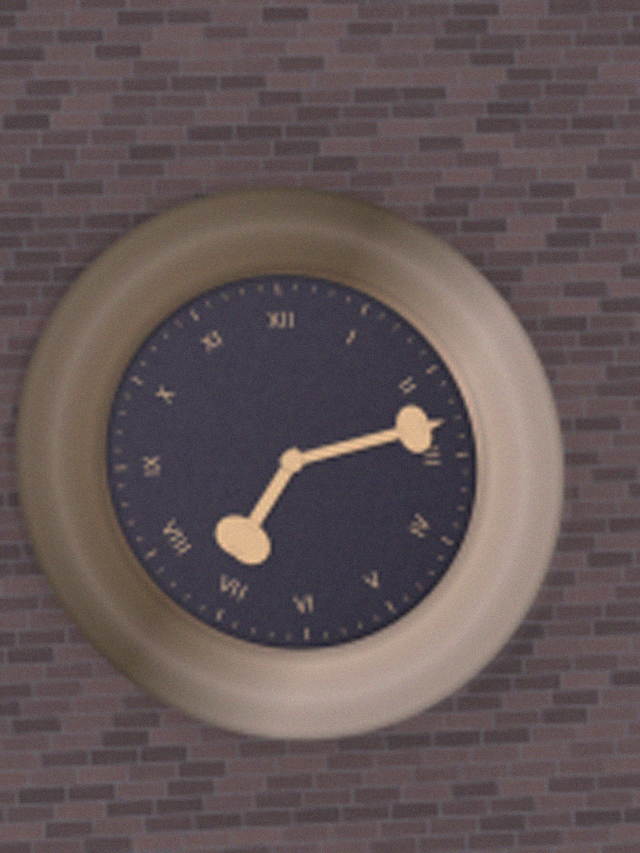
7:13
